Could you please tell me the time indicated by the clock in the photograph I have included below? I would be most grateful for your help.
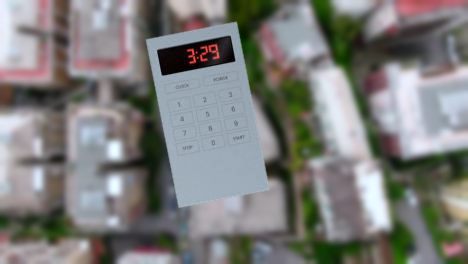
3:29
